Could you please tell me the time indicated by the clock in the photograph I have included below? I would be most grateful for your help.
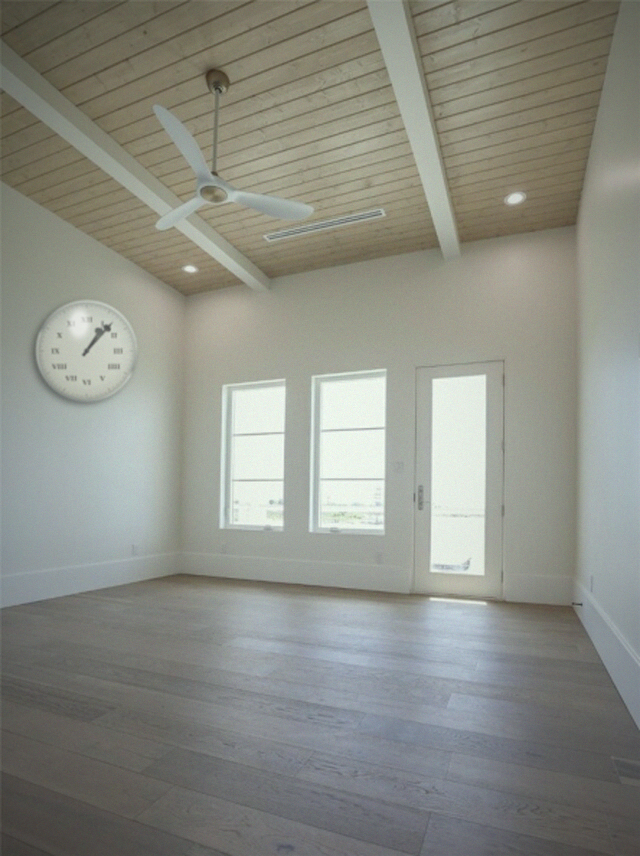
1:07
